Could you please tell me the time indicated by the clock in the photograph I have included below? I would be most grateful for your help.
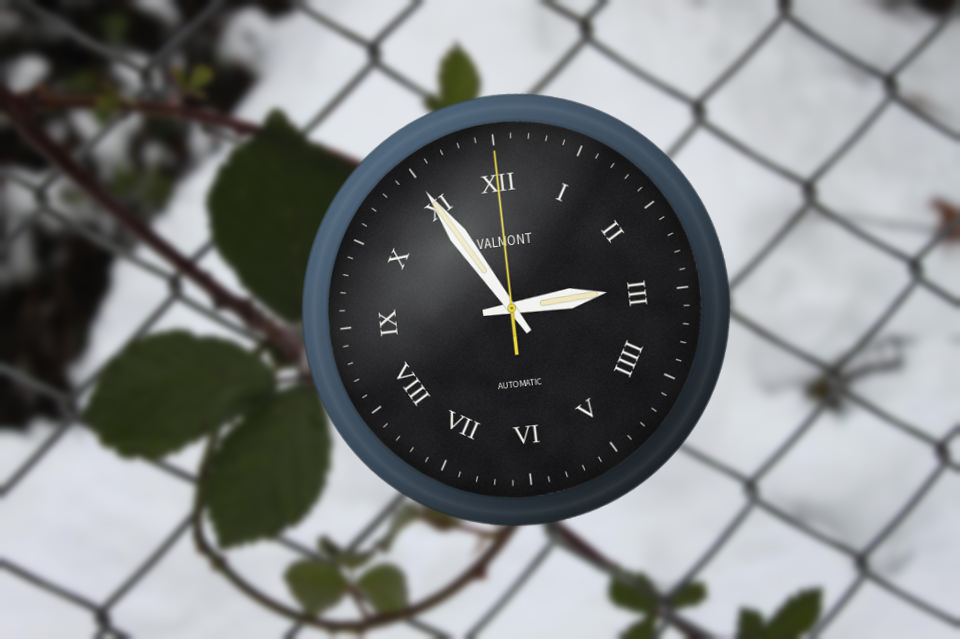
2:55:00
